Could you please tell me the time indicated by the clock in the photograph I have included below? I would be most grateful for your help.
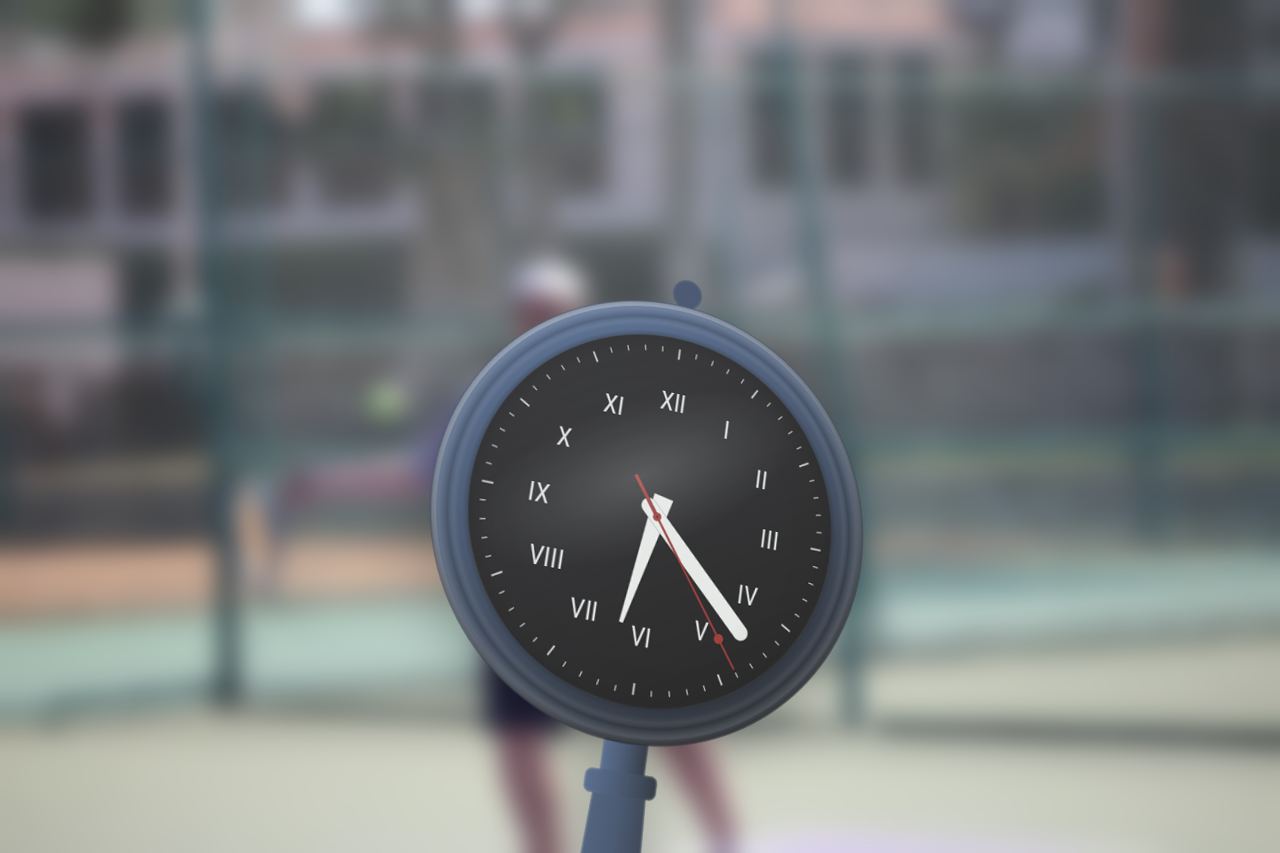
6:22:24
